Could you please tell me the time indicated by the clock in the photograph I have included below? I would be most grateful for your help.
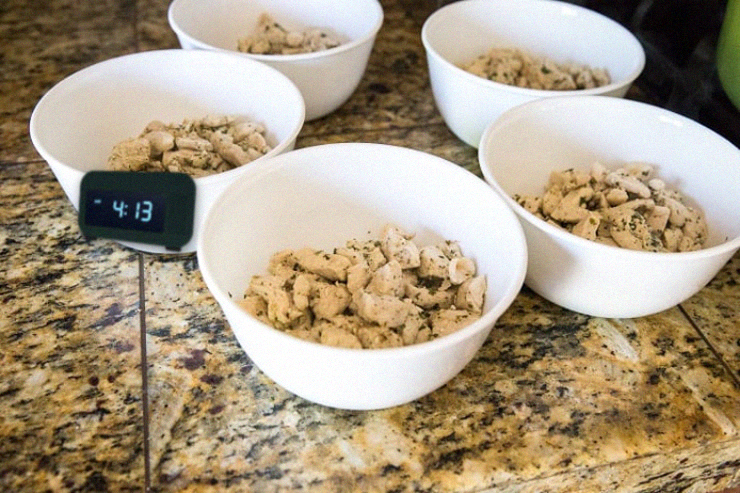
4:13
